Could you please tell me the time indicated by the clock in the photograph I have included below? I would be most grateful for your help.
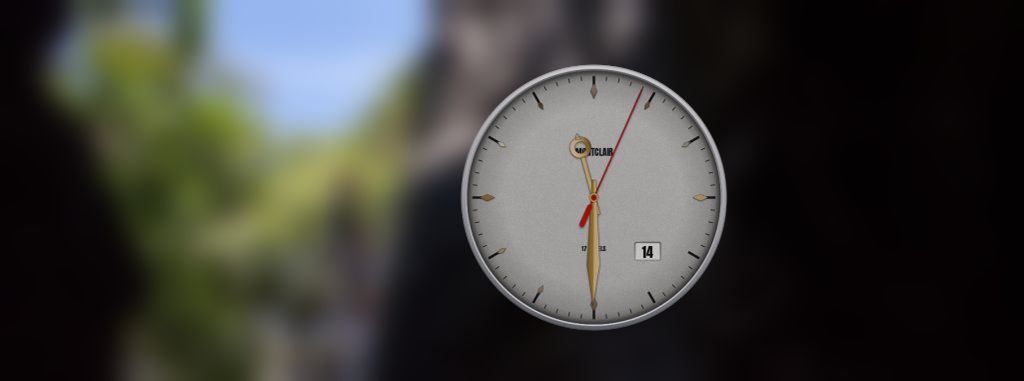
11:30:04
